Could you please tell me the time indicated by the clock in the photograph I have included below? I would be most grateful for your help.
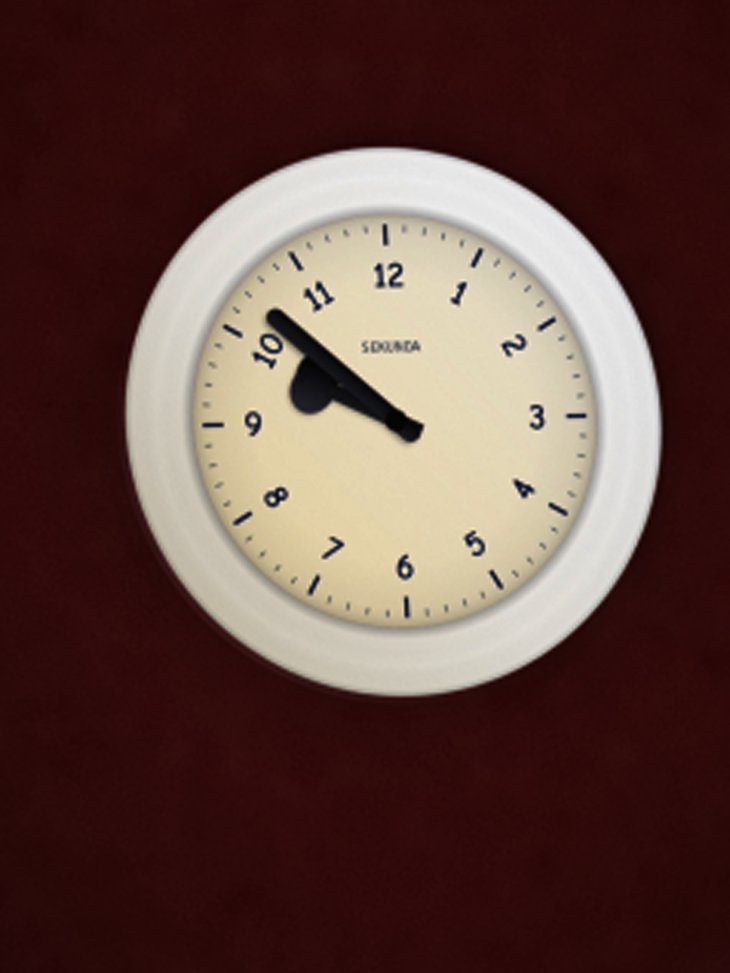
9:52
